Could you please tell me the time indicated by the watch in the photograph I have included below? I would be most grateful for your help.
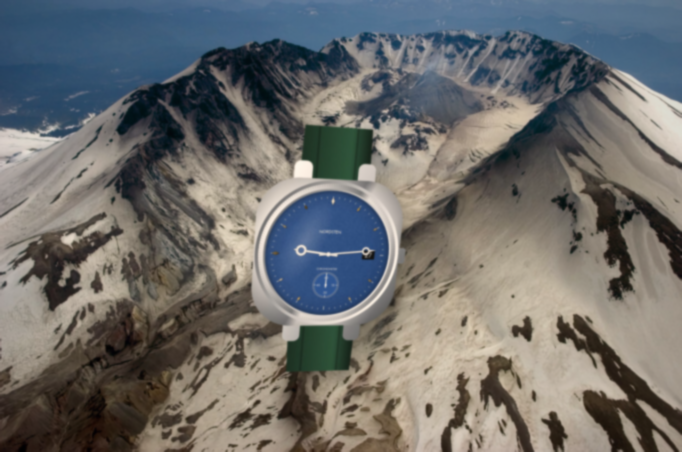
9:14
